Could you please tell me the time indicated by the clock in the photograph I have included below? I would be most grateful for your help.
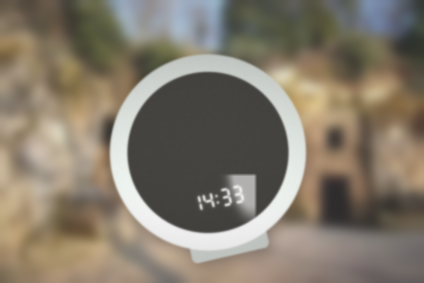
14:33
